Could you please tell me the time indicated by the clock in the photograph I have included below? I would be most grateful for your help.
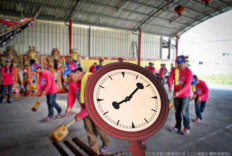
8:08
